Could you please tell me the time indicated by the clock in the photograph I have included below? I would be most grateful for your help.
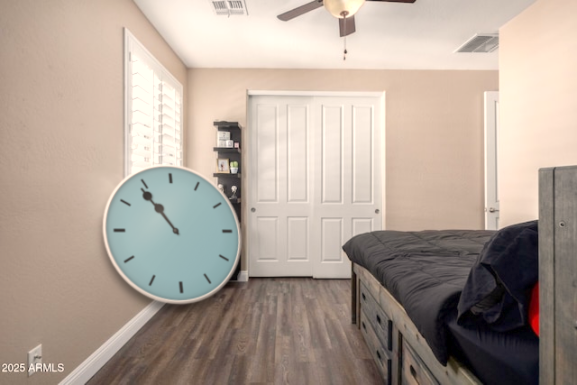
10:54
